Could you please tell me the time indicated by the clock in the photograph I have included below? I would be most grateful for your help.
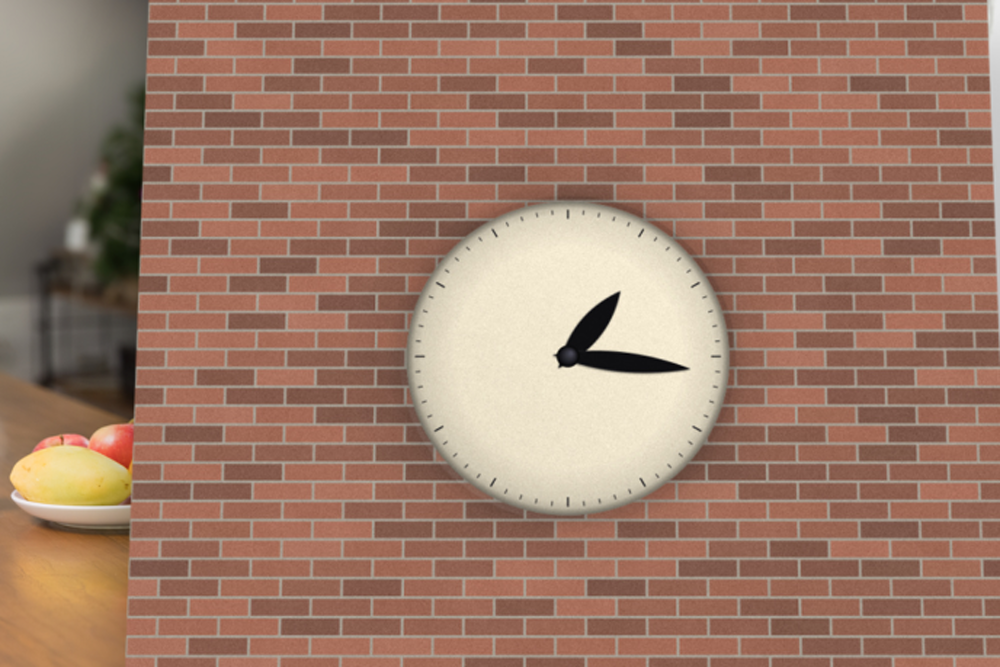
1:16
